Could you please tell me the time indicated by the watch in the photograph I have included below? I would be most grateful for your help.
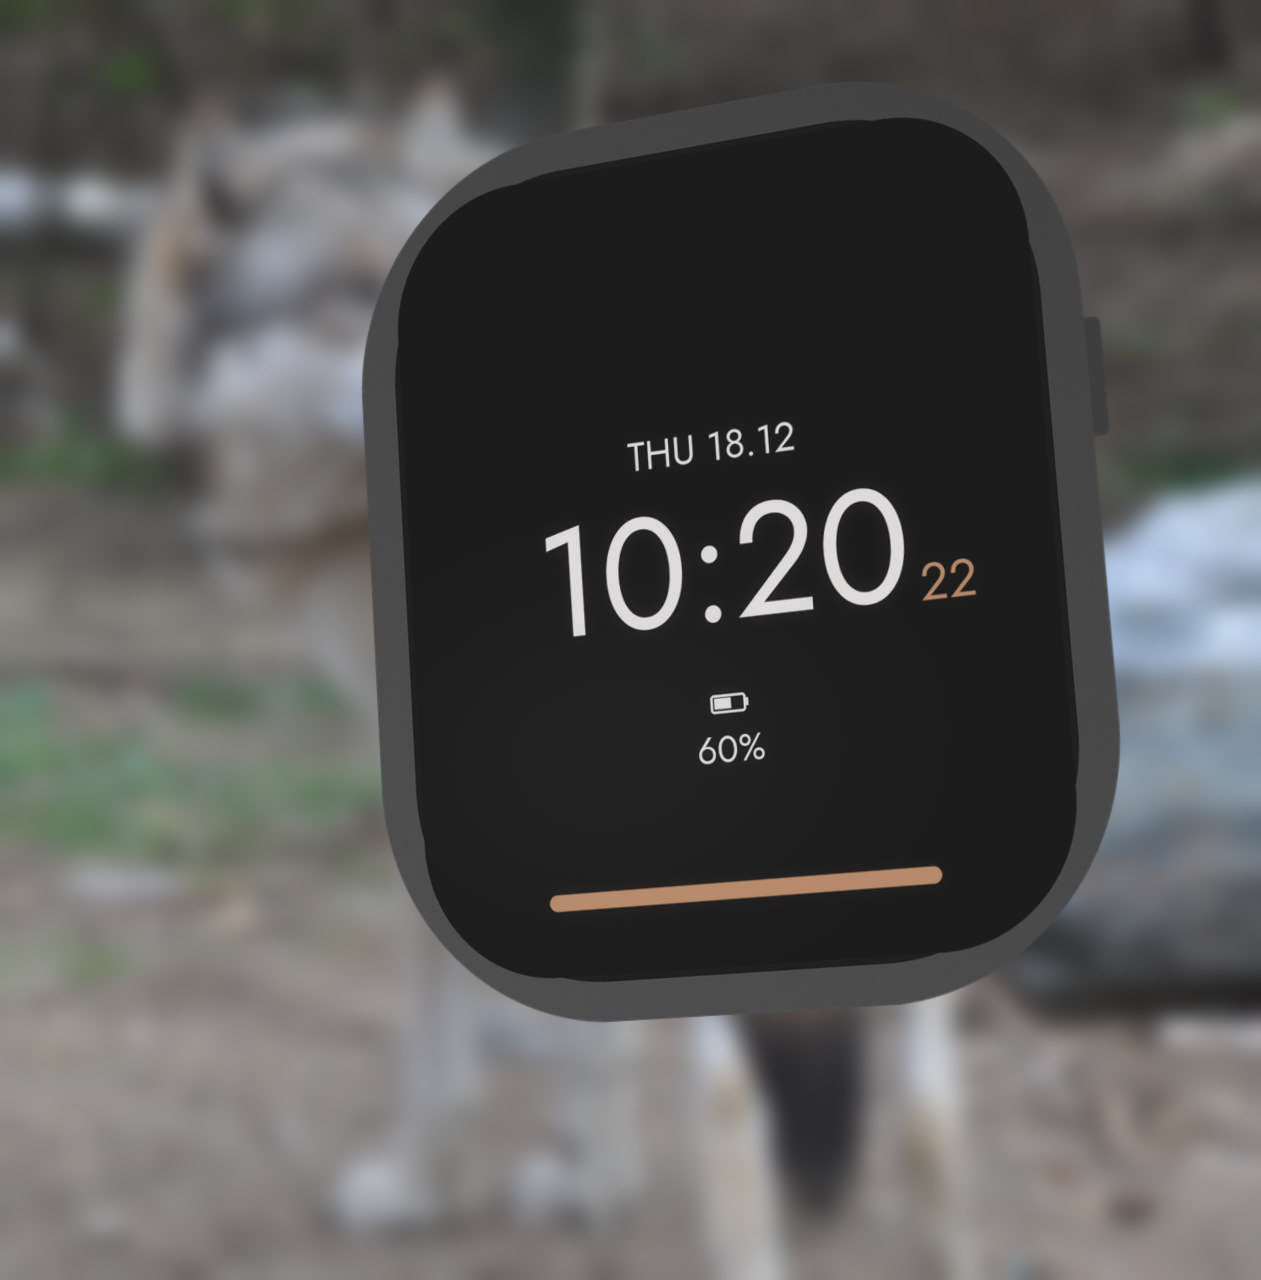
10:20:22
